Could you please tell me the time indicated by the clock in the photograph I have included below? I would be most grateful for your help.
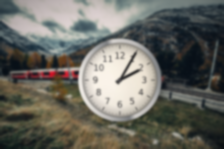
2:05
